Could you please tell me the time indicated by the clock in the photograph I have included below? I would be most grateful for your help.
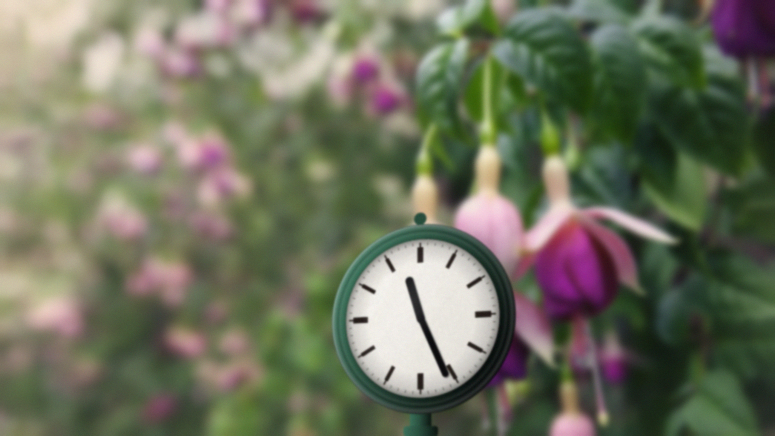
11:26
